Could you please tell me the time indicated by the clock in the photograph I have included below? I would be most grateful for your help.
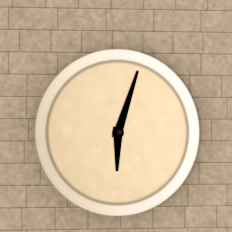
6:03
